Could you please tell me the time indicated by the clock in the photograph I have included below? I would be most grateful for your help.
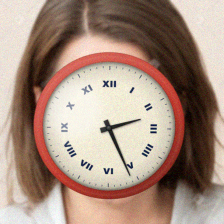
2:26
